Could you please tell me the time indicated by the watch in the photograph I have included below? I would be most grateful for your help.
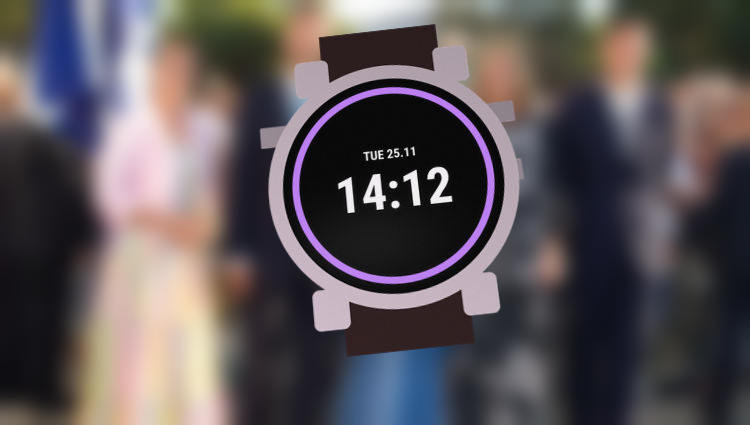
14:12
